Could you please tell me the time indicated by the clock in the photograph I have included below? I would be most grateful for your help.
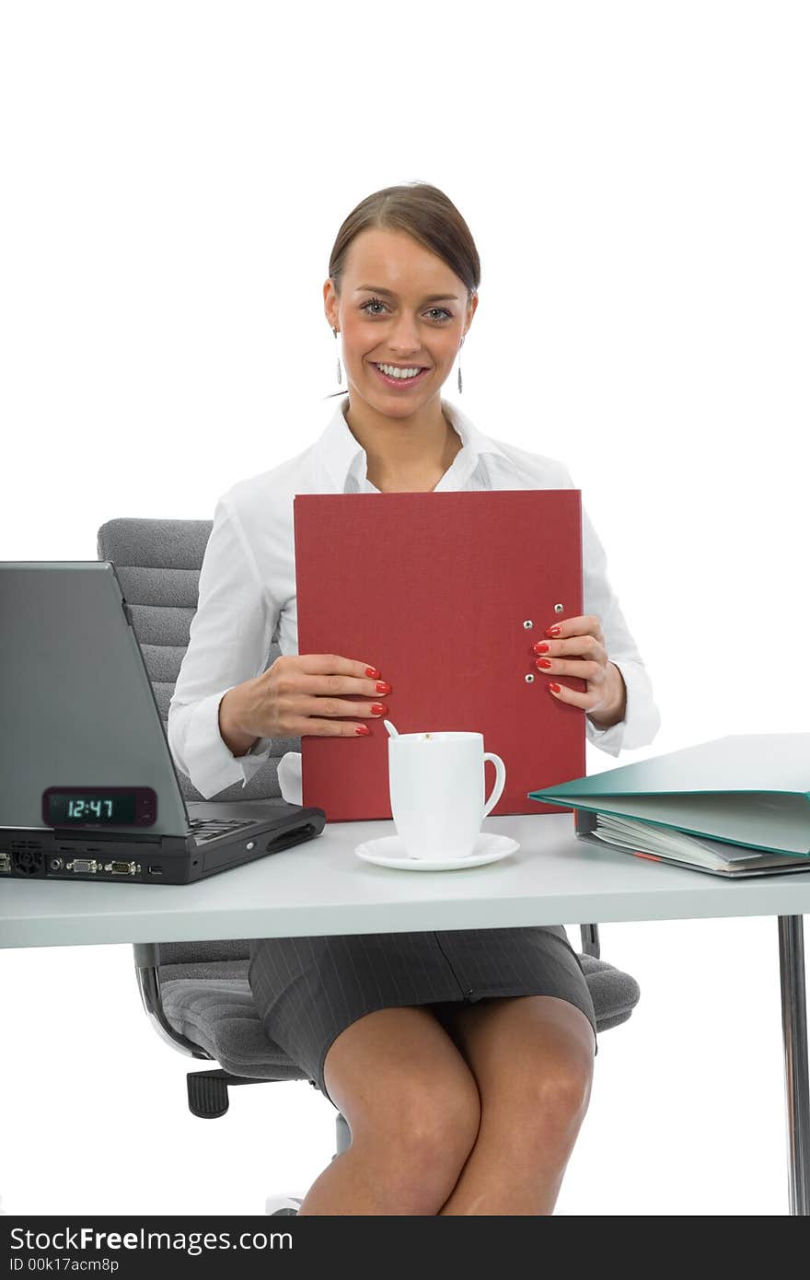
12:47
